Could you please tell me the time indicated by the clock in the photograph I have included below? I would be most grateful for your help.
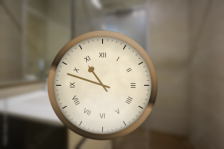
10:48
